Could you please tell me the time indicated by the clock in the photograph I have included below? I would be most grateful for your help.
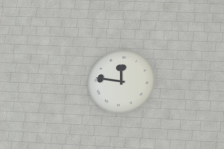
11:46
